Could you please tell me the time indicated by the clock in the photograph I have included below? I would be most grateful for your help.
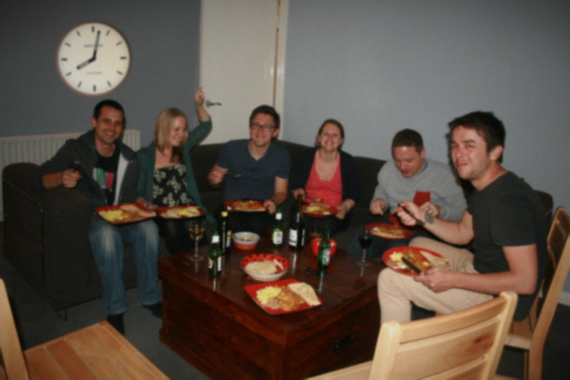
8:02
